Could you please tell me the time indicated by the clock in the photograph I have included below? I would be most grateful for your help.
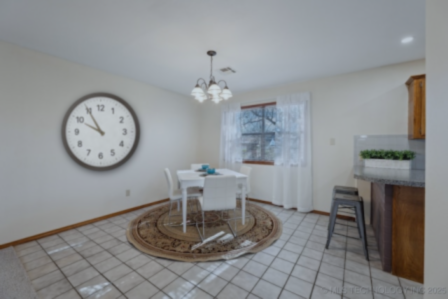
9:55
